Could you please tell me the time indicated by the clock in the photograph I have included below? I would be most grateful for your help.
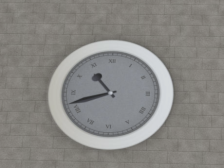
10:42
